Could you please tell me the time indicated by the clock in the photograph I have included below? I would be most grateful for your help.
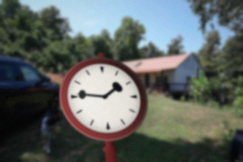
1:46
